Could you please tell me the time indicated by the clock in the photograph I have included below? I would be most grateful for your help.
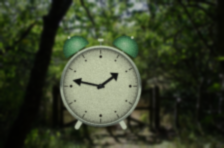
1:47
